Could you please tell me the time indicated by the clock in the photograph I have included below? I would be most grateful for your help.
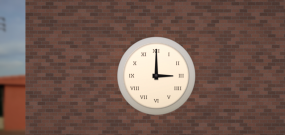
3:00
